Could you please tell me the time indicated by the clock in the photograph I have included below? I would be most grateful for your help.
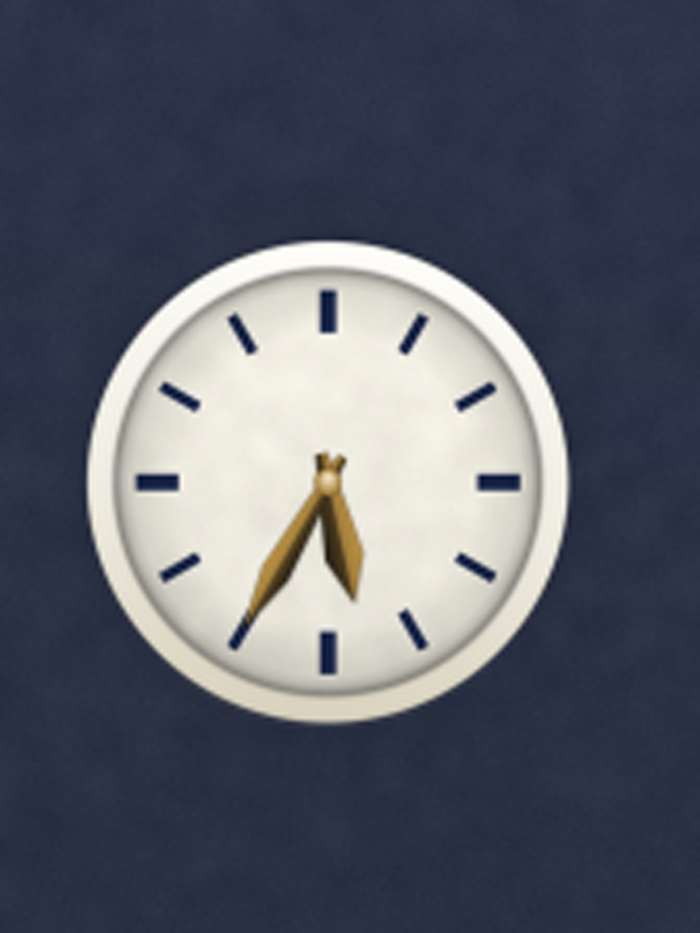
5:35
